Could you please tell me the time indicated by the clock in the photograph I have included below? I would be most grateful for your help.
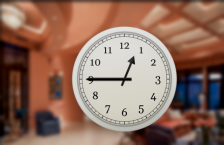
12:45
